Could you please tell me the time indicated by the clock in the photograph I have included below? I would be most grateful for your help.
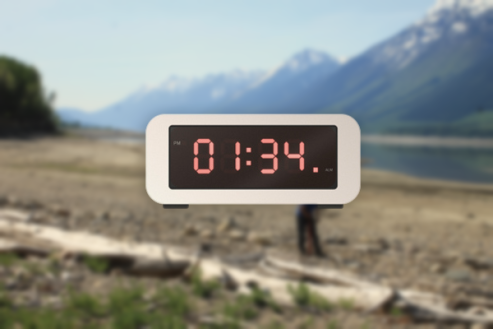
1:34
